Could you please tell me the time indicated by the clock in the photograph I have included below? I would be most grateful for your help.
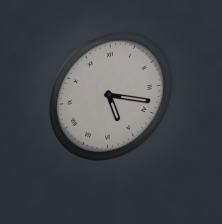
5:18
